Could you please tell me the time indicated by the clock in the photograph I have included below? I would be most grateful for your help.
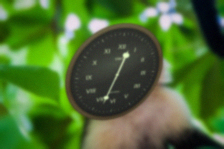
12:33
